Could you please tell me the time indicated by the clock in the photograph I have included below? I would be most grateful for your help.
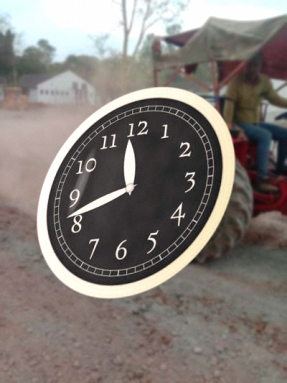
11:42
